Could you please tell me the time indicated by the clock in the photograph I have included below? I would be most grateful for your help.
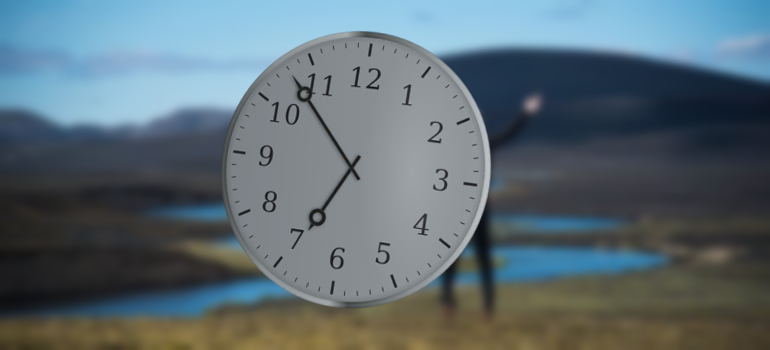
6:53
